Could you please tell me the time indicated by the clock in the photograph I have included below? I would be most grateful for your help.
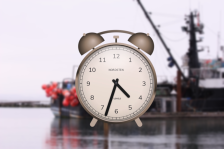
4:33
